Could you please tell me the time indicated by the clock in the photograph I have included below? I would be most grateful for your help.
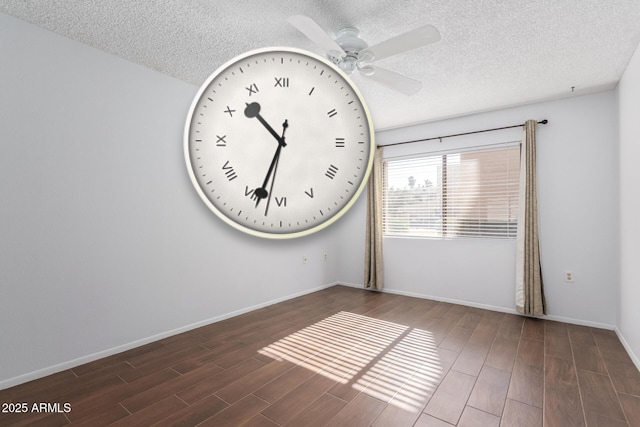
10:33:32
